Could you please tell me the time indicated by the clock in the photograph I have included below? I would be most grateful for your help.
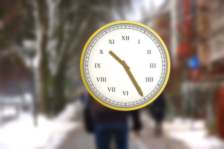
10:25
